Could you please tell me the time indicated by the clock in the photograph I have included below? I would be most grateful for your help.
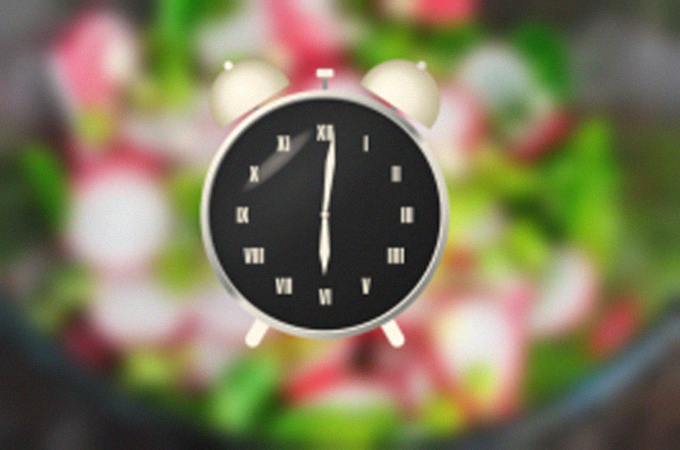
6:01
